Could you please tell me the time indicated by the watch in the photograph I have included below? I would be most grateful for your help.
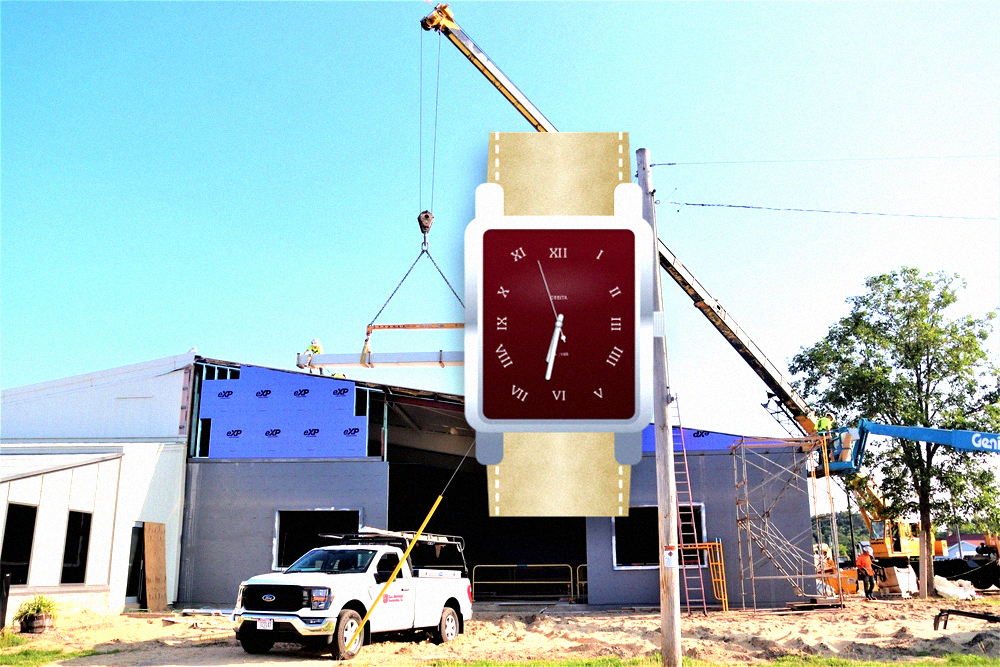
6:31:57
